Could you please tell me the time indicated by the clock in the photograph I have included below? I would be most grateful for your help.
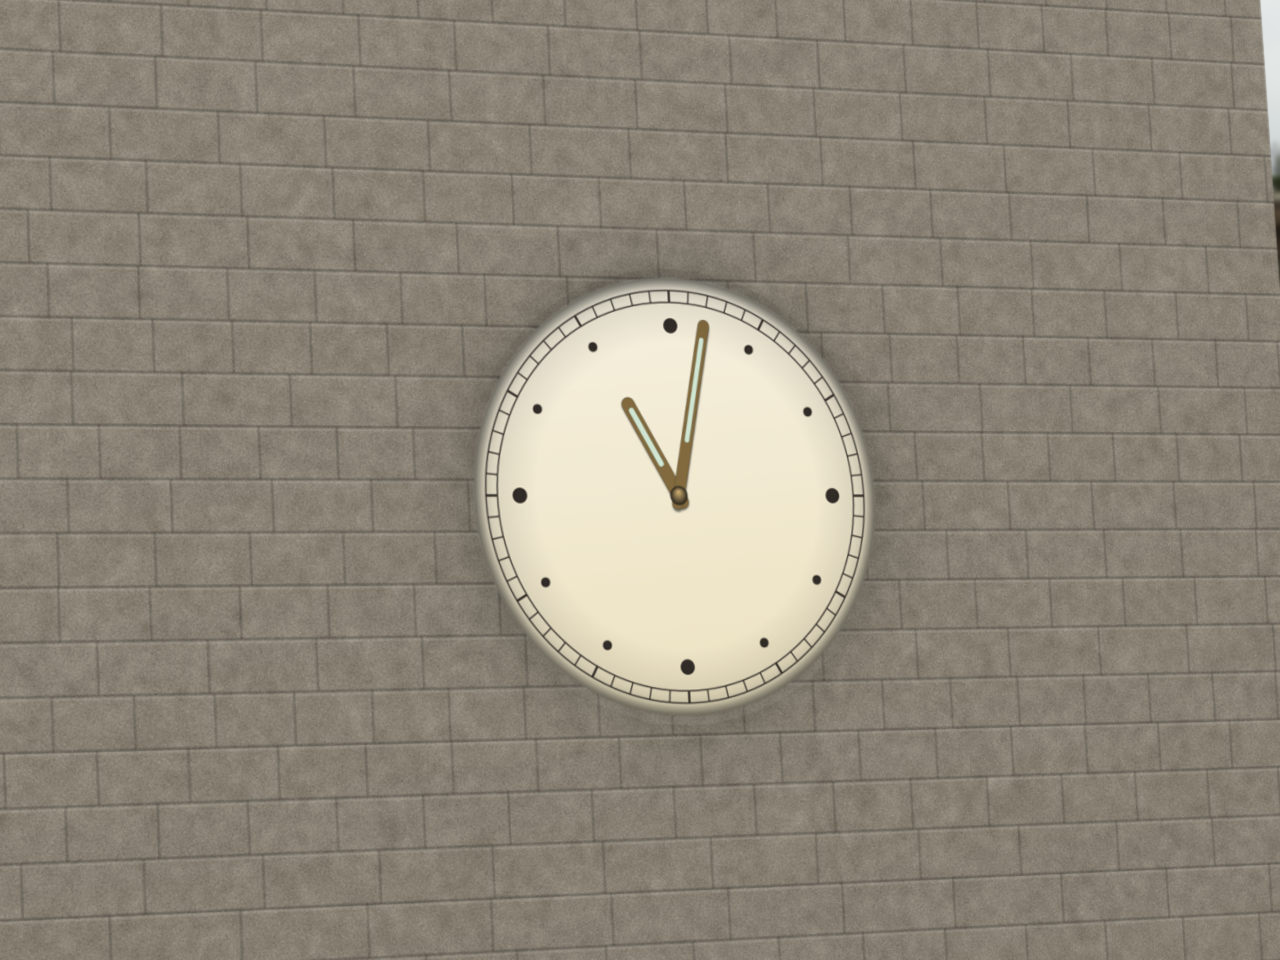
11:02
